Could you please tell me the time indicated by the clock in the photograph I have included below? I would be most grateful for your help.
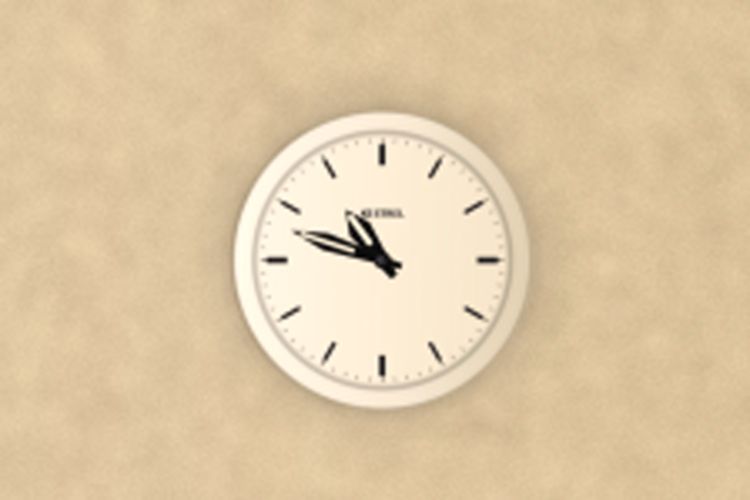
10:48
